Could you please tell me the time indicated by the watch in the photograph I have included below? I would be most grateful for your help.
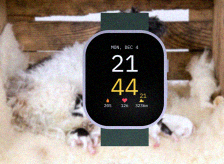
21:44
